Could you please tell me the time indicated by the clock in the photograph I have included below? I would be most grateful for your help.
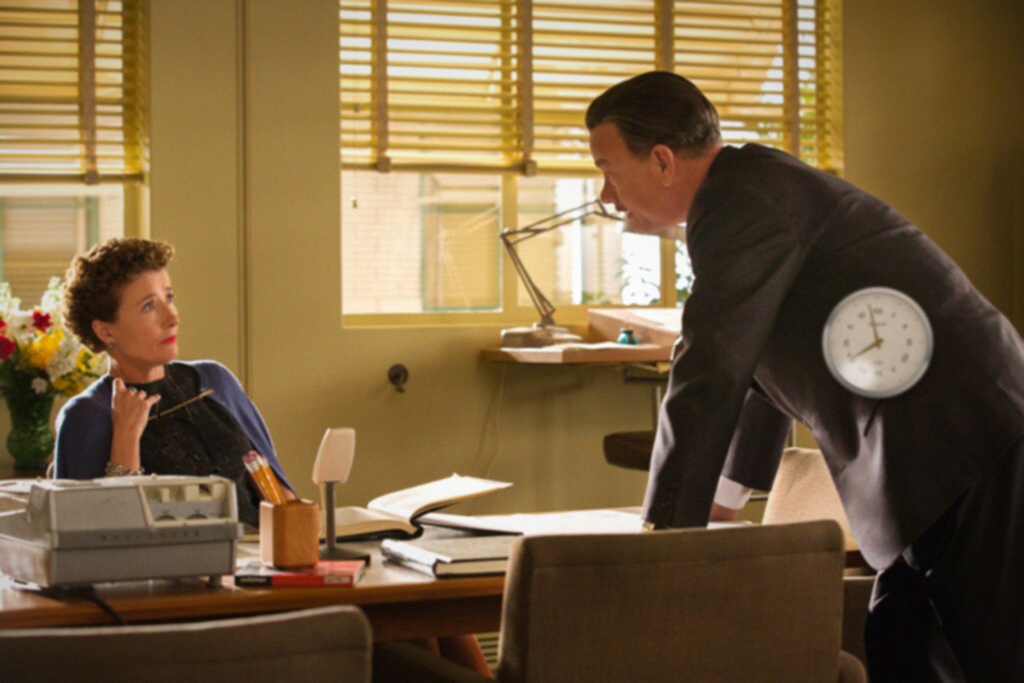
7:58
